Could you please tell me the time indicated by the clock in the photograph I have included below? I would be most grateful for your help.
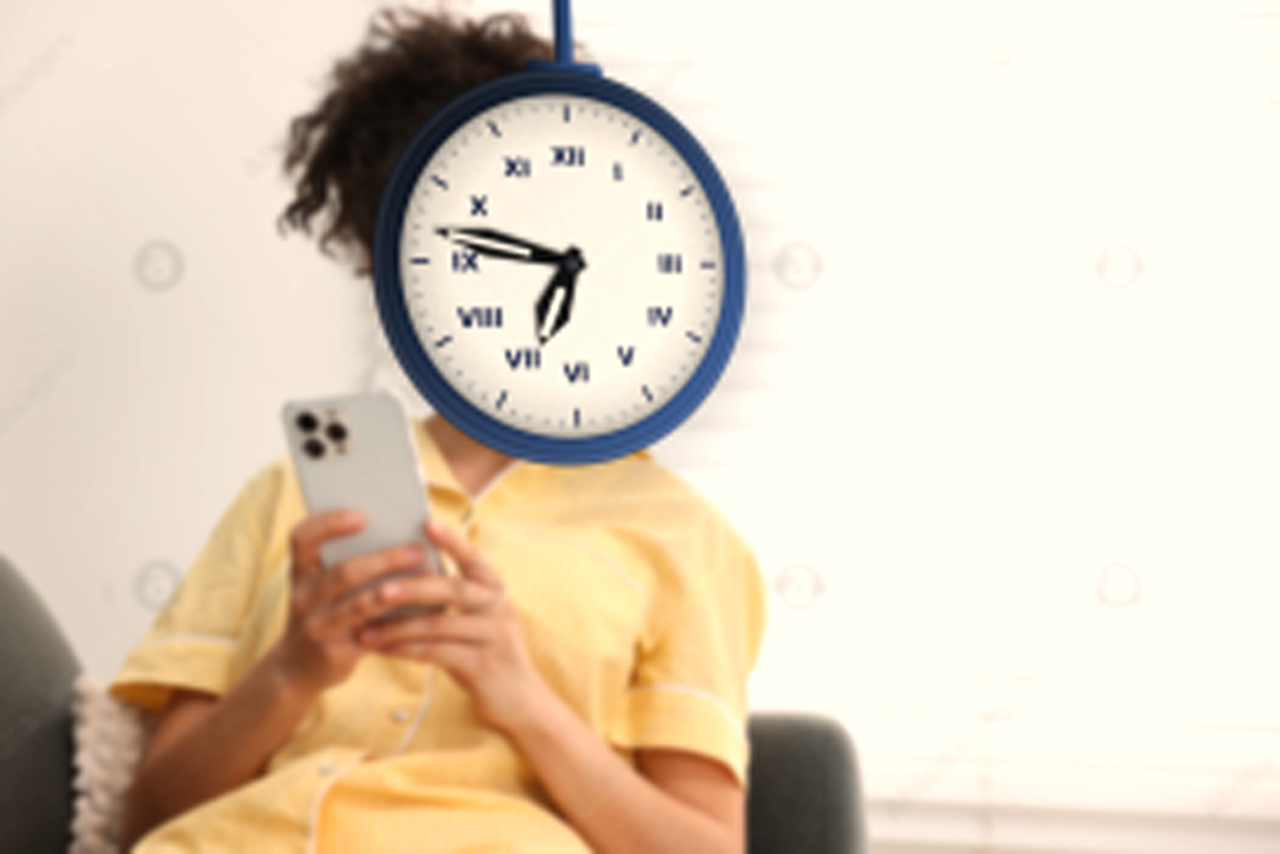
6:47
